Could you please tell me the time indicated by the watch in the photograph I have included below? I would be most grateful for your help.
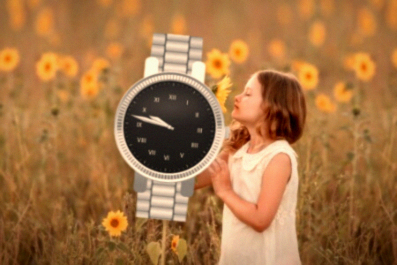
9:47
